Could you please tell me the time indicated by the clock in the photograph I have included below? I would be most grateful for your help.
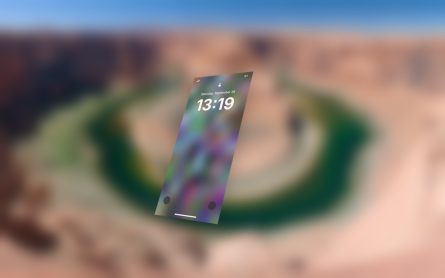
13:19
